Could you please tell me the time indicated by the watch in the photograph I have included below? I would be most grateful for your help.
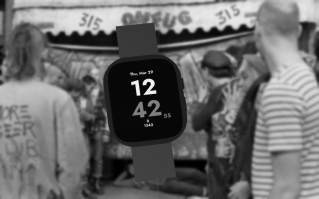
12:42
